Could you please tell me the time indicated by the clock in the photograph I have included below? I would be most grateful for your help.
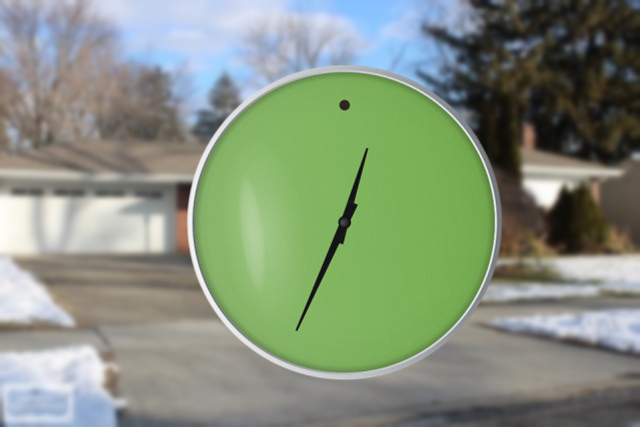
12:34
